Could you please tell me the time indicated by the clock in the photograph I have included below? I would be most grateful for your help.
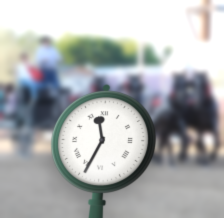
11:34
